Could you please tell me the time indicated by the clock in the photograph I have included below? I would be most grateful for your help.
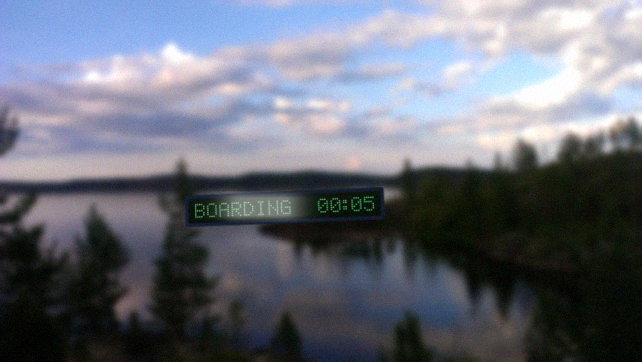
0:05
